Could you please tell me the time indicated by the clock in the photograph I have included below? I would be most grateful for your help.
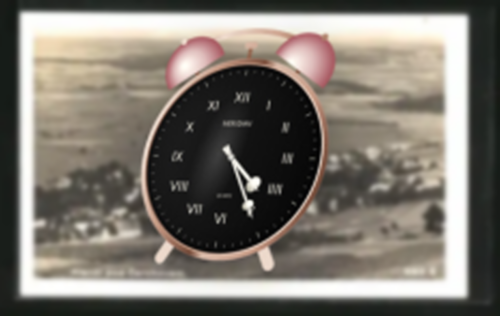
4:25
